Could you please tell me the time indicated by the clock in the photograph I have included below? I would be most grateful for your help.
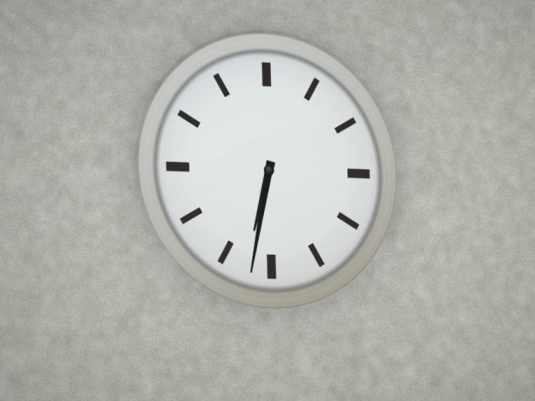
6:32
